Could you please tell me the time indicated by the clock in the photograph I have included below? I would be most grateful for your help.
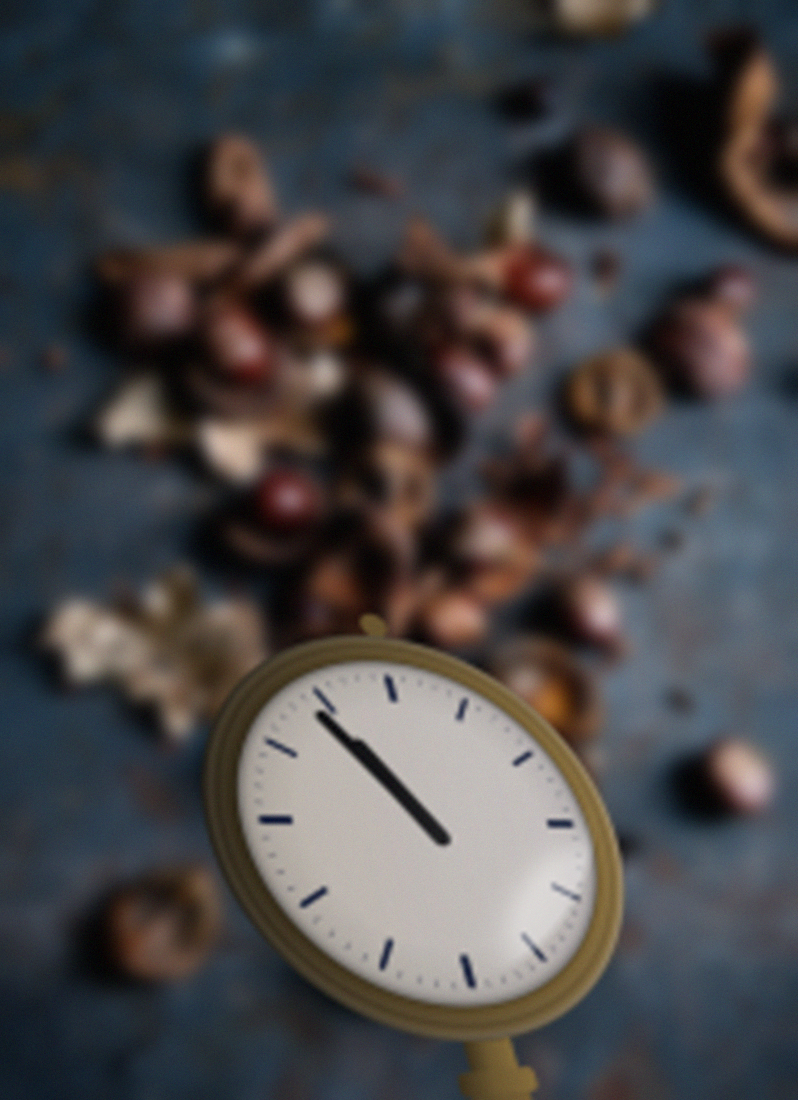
10:54
